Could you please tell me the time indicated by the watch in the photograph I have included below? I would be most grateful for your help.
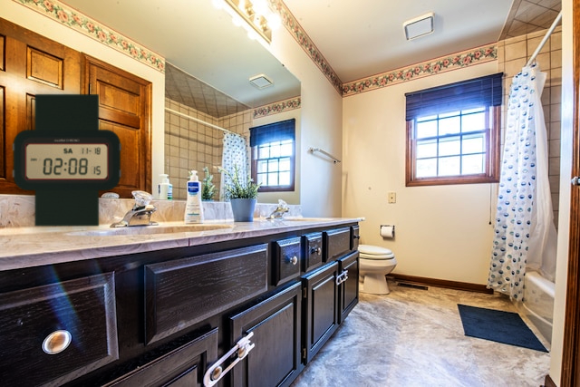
2:08
